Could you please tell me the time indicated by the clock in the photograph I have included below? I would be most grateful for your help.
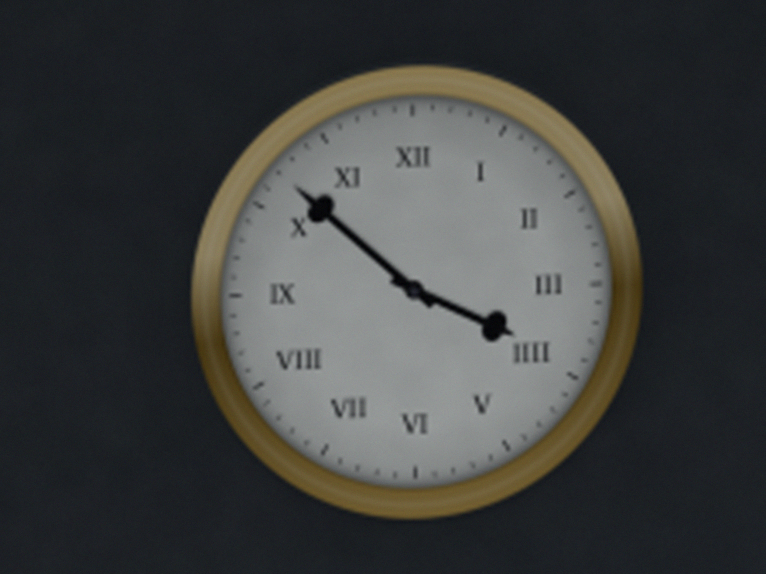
3:52
